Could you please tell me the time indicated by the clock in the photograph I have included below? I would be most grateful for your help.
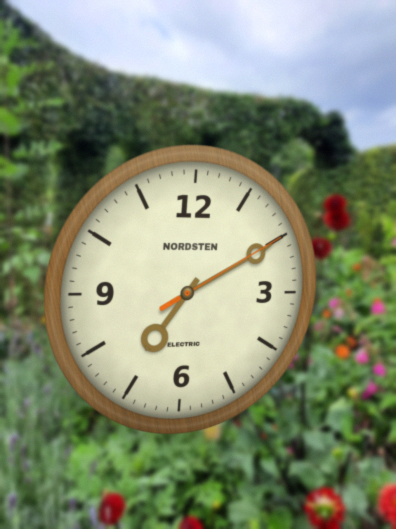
7:10:10
